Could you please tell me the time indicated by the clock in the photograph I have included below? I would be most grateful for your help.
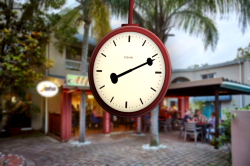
8:11
